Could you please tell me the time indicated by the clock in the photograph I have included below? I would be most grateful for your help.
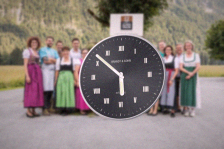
5:52
